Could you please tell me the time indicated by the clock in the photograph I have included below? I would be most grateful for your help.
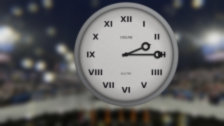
2:15
